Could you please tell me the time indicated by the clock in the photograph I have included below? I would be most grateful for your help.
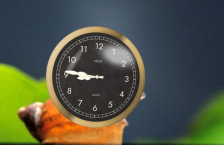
8:46
